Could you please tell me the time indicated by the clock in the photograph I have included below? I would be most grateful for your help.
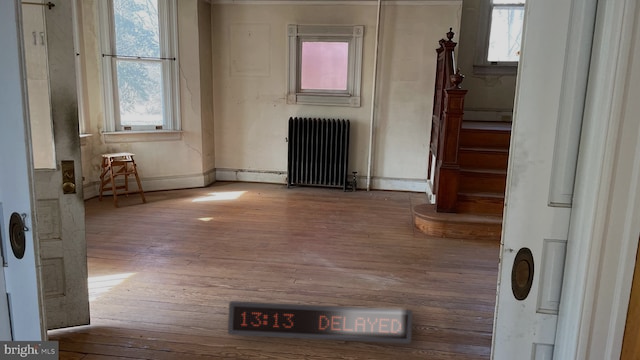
13:13
